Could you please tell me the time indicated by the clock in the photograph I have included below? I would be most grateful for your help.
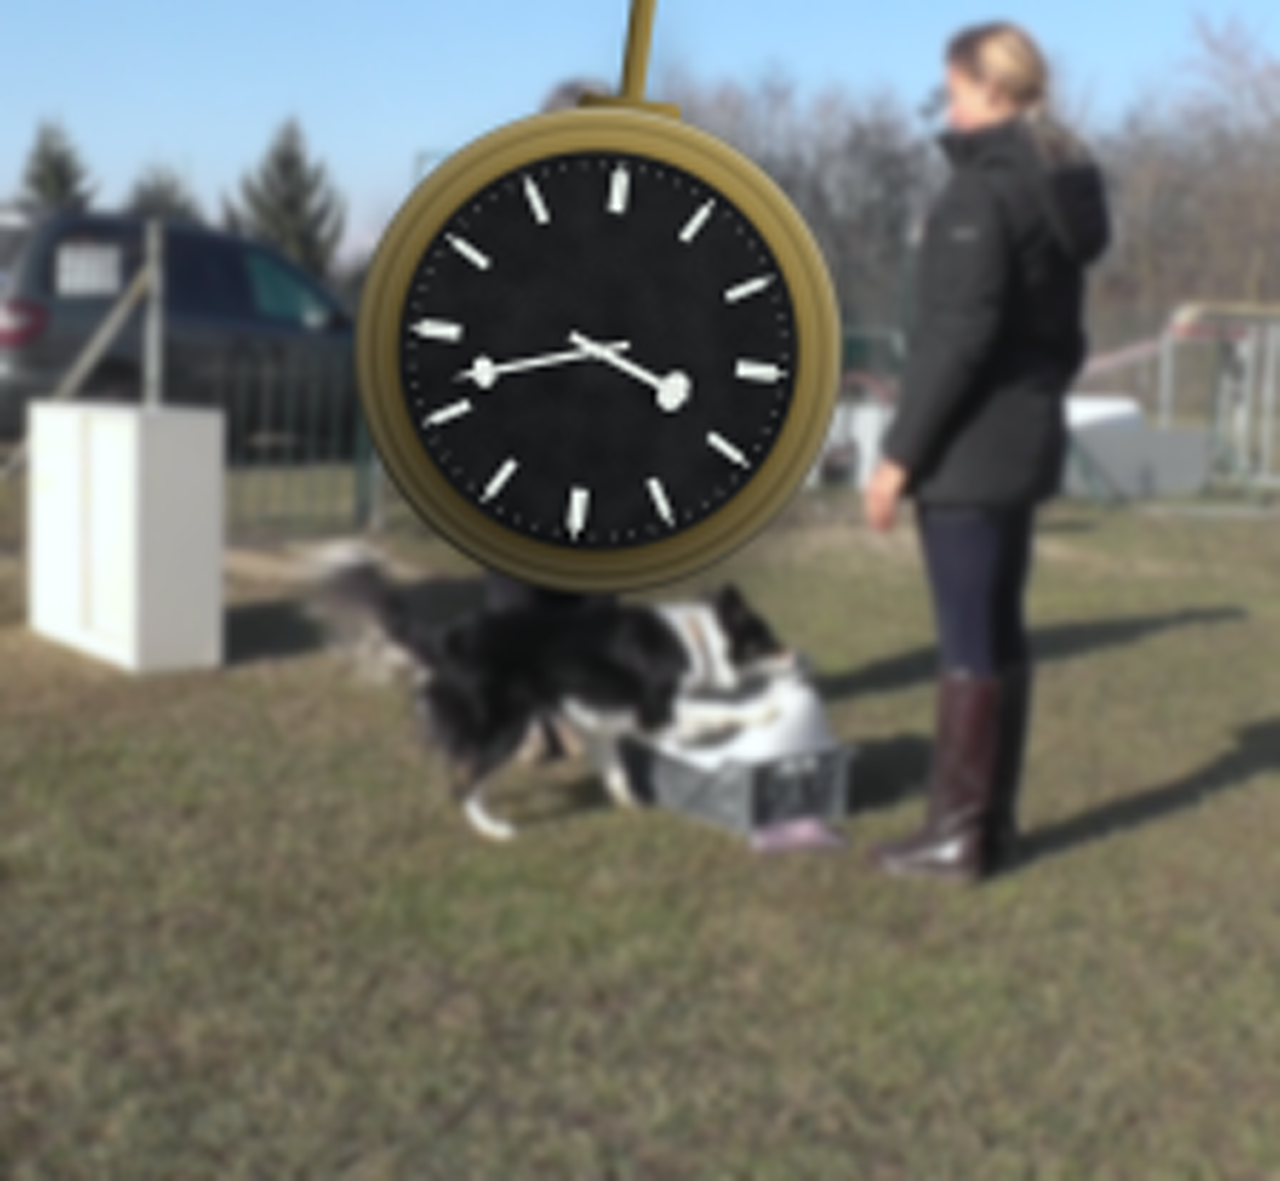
3:42
